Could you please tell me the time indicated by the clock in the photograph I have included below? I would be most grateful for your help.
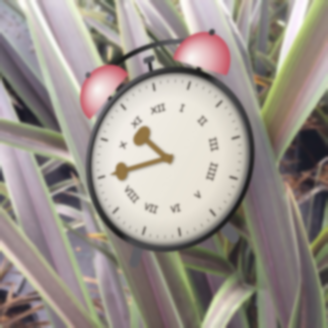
10:45
